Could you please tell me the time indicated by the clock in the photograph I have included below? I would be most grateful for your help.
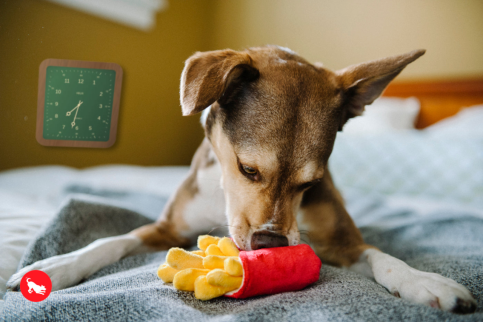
7:32
